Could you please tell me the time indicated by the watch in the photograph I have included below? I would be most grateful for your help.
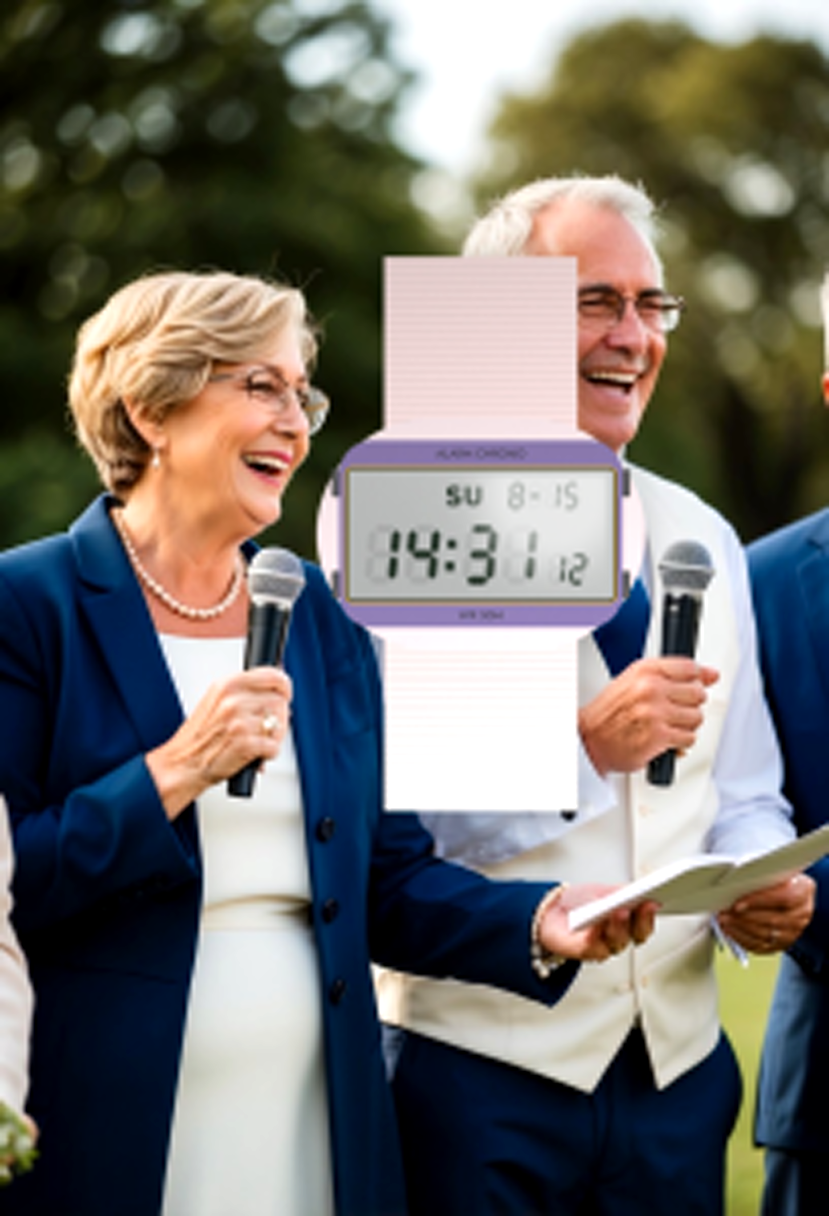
14:31:12
